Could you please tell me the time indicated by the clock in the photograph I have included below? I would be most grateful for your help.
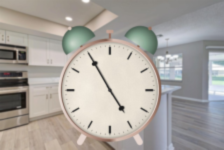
4:55
